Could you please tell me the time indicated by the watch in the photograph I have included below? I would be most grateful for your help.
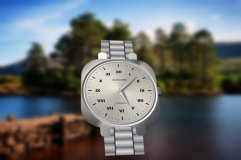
5:08
